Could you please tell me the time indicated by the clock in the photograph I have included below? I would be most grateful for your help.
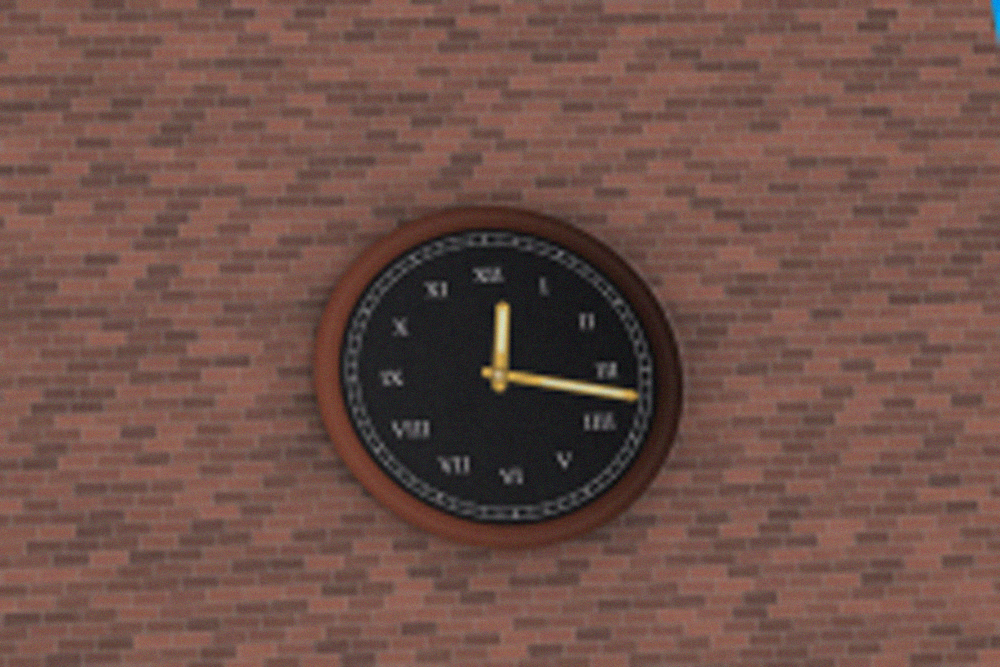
12:17
